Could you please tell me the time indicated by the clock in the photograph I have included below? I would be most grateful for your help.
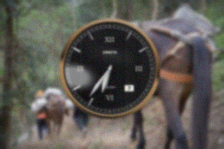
6:36
